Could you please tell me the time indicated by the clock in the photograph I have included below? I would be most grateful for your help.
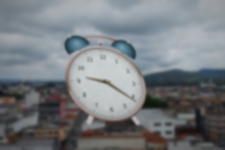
9:21
